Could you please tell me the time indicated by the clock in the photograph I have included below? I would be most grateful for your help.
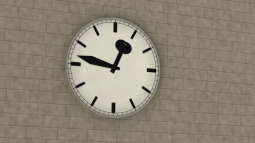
12:47
